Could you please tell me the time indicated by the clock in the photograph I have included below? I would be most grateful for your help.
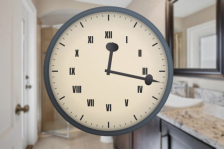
12:17
